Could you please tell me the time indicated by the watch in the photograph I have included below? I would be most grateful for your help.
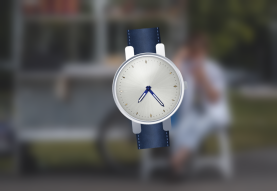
7:24
